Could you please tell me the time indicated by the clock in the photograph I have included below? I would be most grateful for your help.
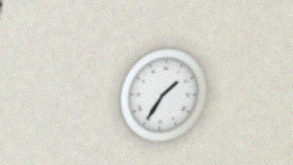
1:35
